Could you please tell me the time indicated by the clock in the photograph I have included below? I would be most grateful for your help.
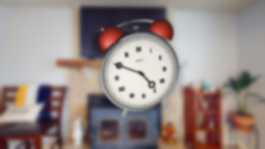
4:50
